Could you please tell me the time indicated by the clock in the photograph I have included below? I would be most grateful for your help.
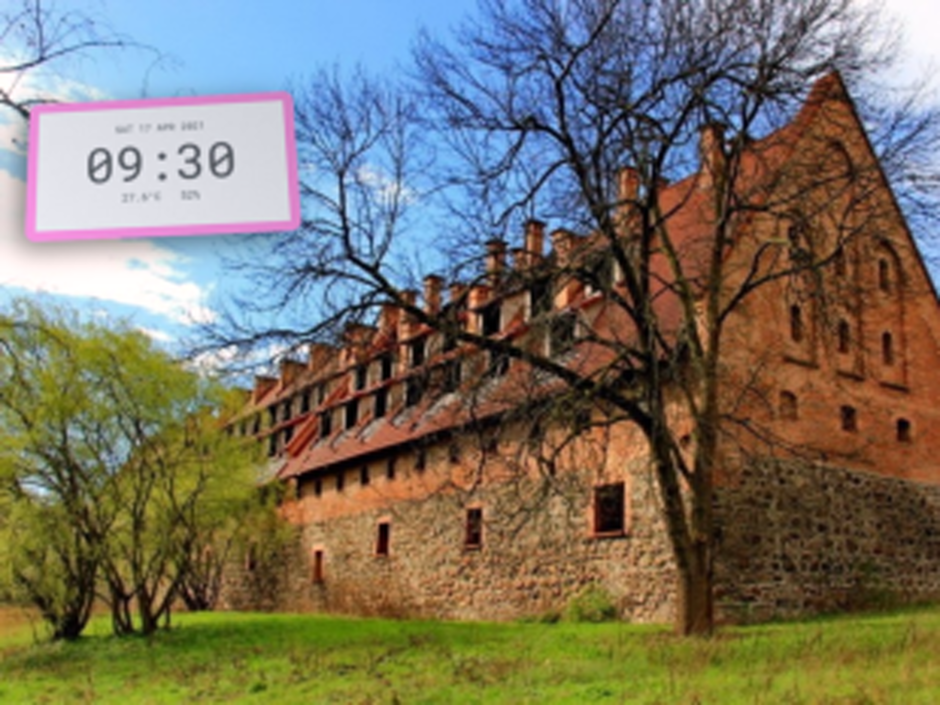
9:30
